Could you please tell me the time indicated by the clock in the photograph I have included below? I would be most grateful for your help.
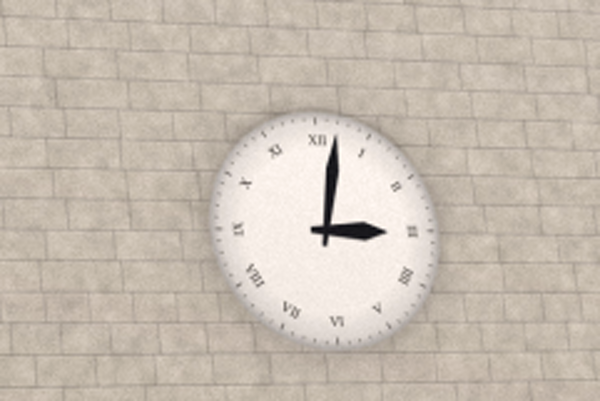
3:02
